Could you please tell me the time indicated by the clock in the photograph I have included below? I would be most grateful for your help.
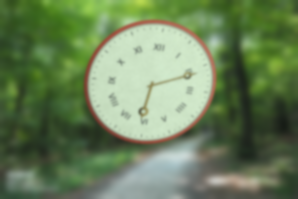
6:11
